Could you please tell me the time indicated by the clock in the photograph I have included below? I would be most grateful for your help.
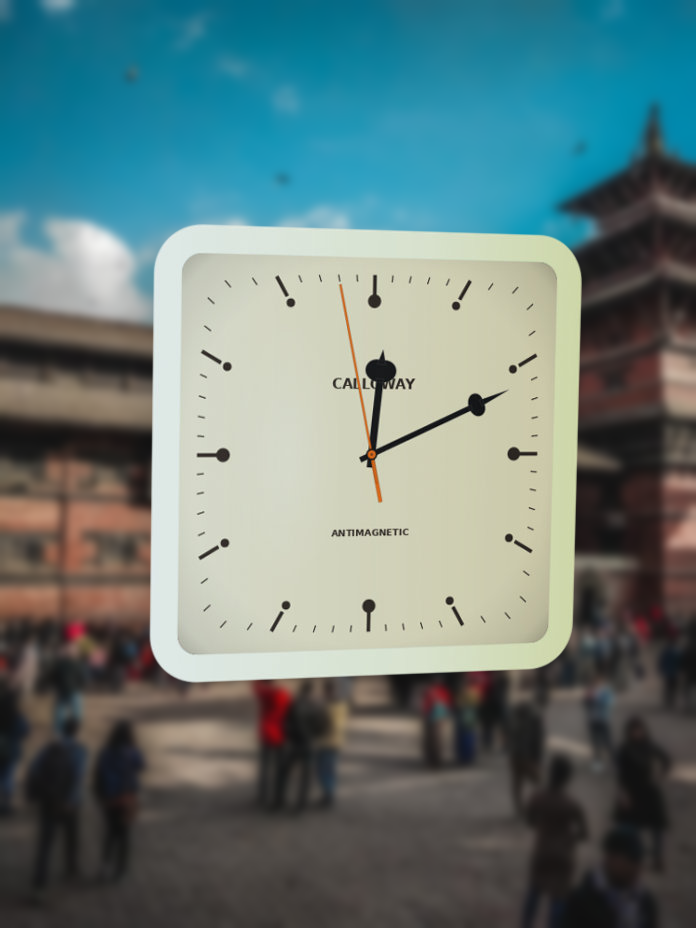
12:10:58
